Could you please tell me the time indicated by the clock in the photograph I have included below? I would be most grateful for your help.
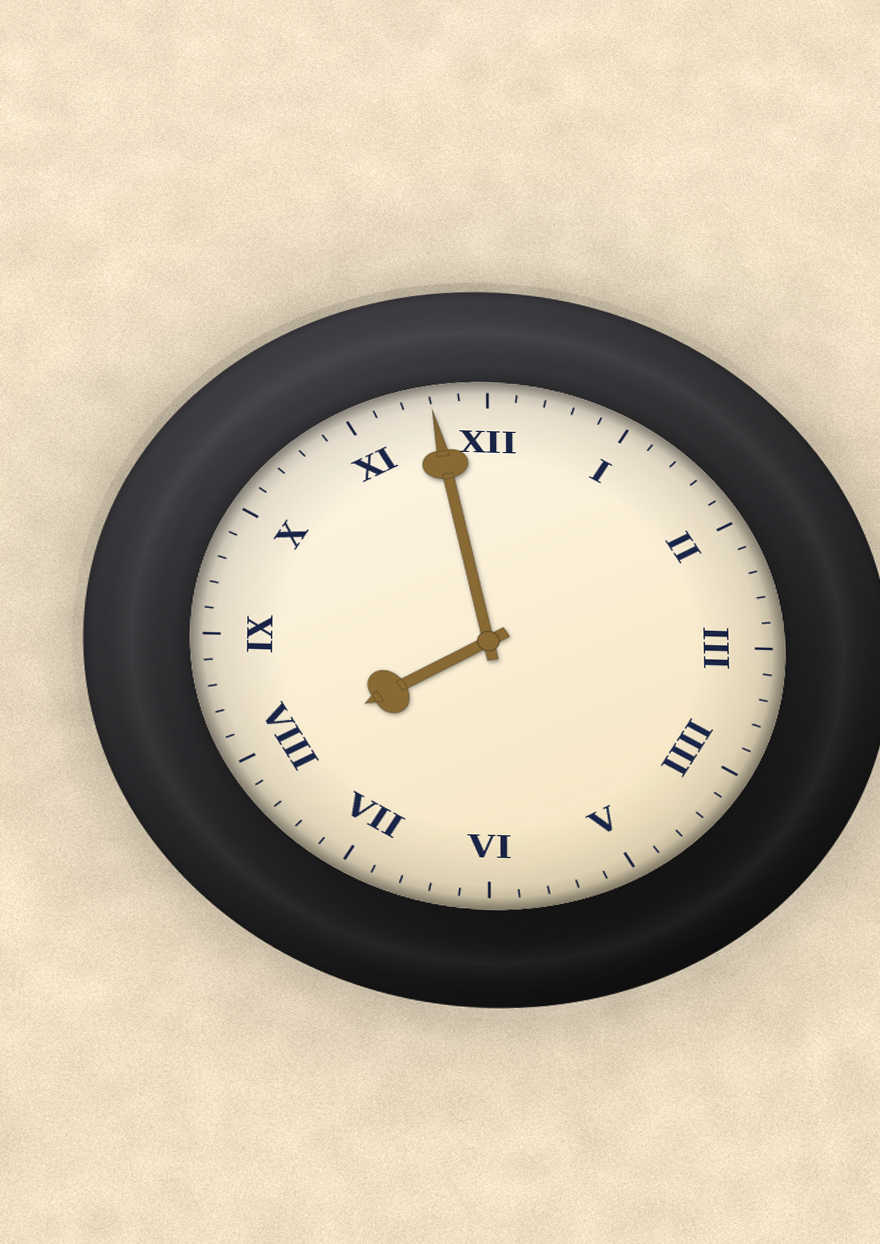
7:58
